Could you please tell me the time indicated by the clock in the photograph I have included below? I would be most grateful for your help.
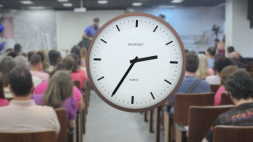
2:35
